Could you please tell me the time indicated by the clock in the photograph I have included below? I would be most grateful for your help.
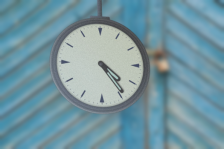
4:24
